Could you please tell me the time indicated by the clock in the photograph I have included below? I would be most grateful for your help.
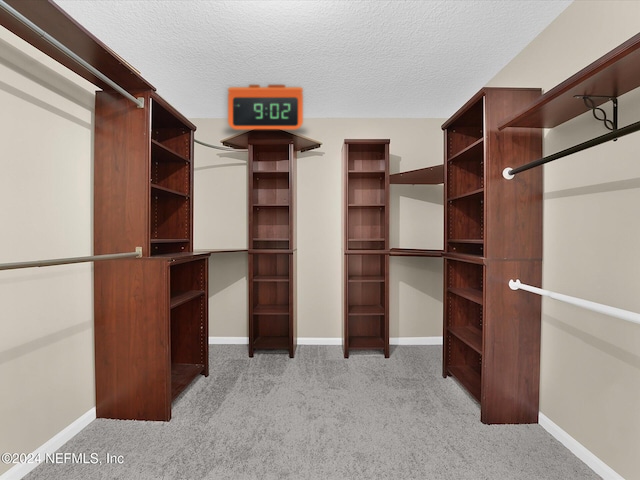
9:02
